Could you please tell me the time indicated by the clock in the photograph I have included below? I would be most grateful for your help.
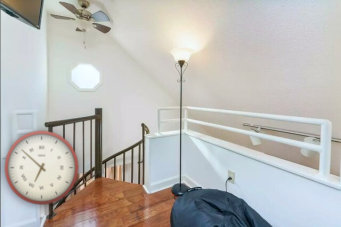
6:52
